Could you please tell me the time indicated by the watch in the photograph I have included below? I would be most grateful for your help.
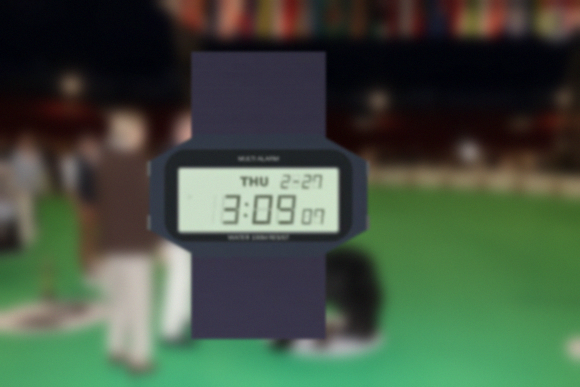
3:09
